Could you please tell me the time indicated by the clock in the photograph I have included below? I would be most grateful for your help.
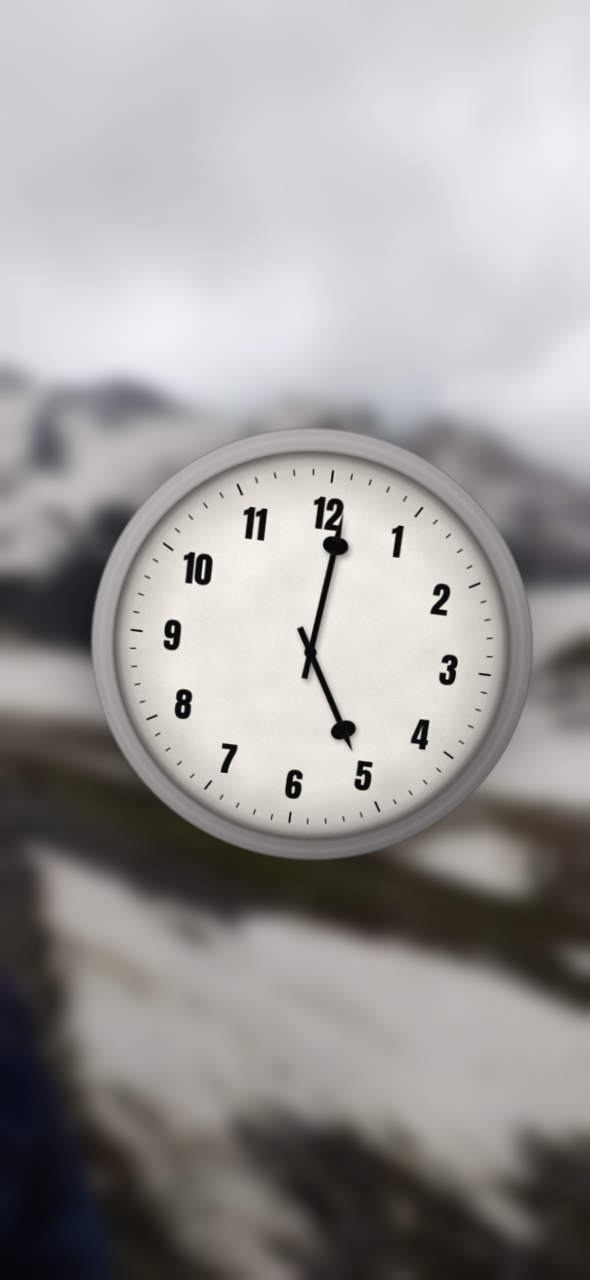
5:01
